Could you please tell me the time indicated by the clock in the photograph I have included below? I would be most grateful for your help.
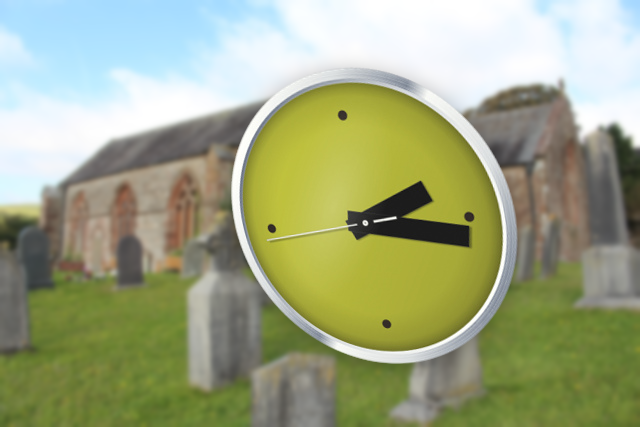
2:16:44
